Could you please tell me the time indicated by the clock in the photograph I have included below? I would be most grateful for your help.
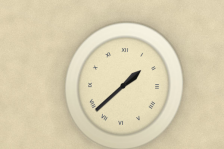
1:38
